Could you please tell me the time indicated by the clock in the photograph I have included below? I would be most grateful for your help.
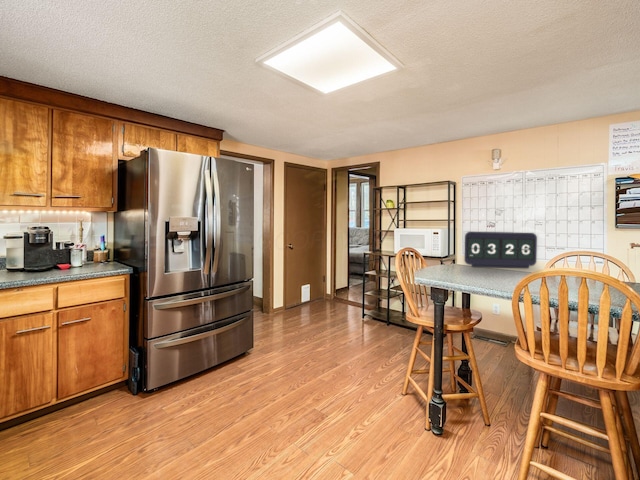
3:26
